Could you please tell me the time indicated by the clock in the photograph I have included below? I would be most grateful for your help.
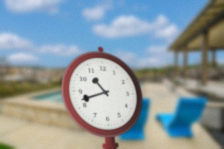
10:42
